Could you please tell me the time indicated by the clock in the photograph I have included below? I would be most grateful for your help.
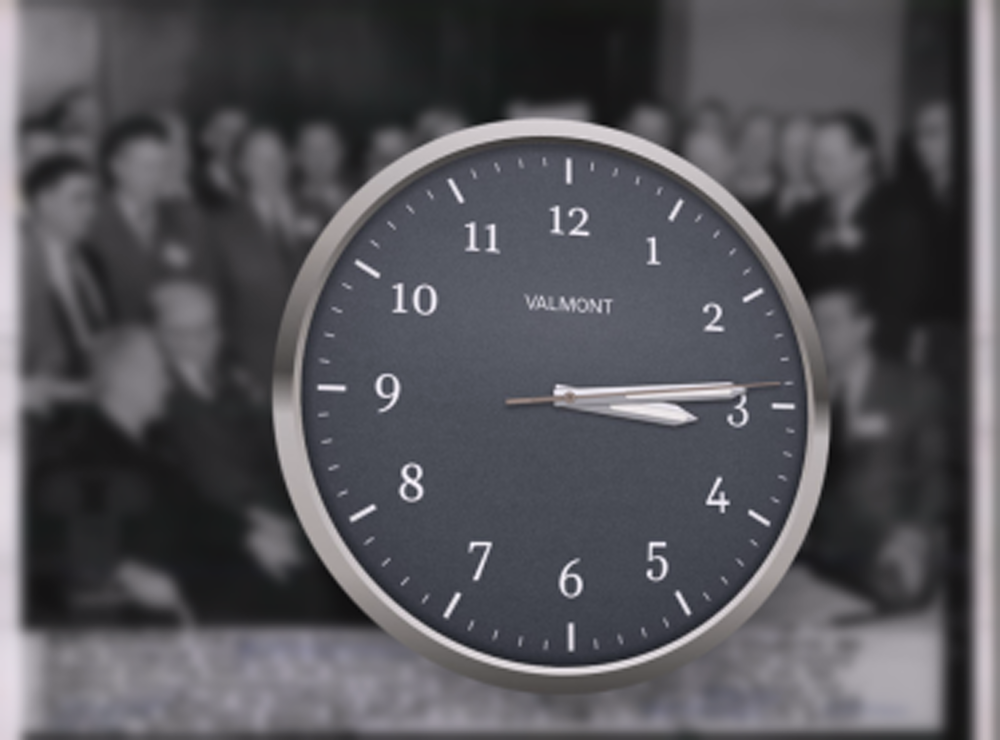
3:14:14
